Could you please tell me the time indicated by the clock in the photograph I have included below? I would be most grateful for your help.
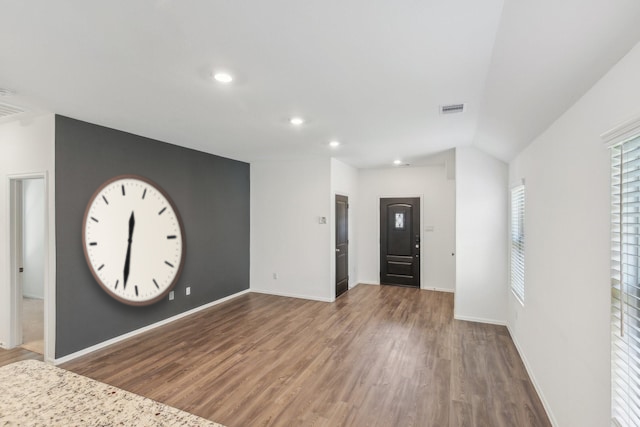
12:33
